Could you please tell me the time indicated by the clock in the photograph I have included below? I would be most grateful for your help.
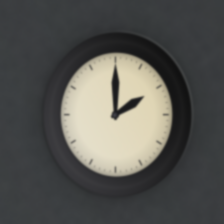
2:00
